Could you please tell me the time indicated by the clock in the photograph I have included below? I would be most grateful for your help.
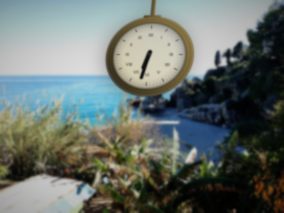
6:32
